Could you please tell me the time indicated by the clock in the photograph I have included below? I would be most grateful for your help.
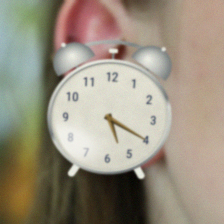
5:20
